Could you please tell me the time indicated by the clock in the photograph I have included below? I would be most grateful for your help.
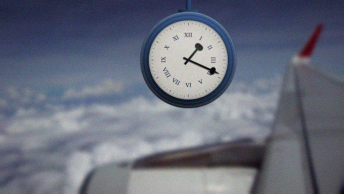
1:19
